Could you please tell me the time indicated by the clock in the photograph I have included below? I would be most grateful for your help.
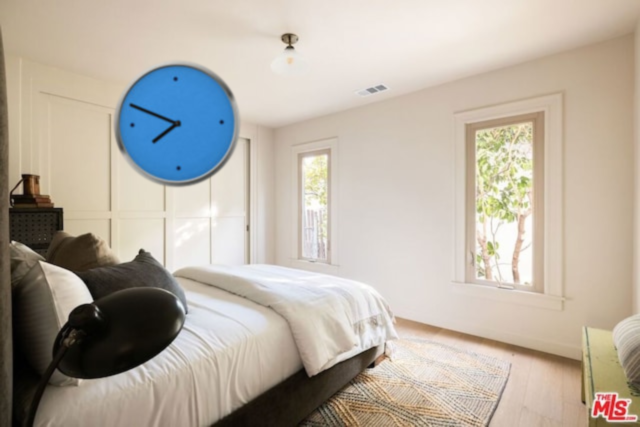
7:49
